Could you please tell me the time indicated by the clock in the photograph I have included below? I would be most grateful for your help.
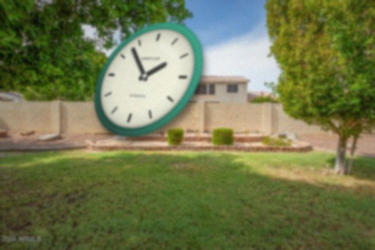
1:53
